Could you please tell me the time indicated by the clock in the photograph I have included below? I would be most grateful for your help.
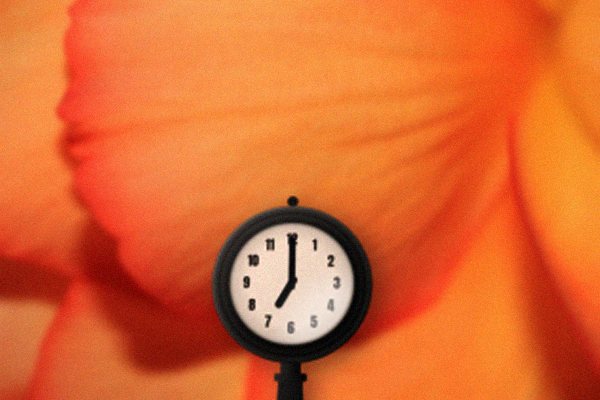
7:00
